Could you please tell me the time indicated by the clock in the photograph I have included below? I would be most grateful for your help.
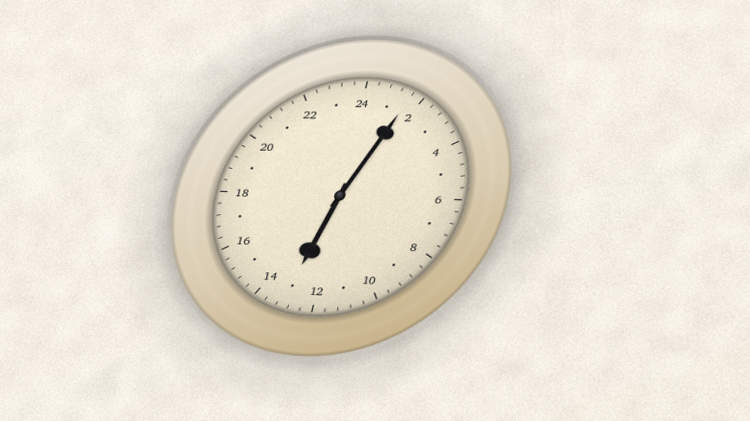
13:04
